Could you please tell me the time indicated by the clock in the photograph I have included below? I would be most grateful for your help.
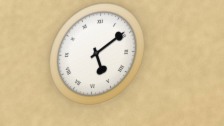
5:09
